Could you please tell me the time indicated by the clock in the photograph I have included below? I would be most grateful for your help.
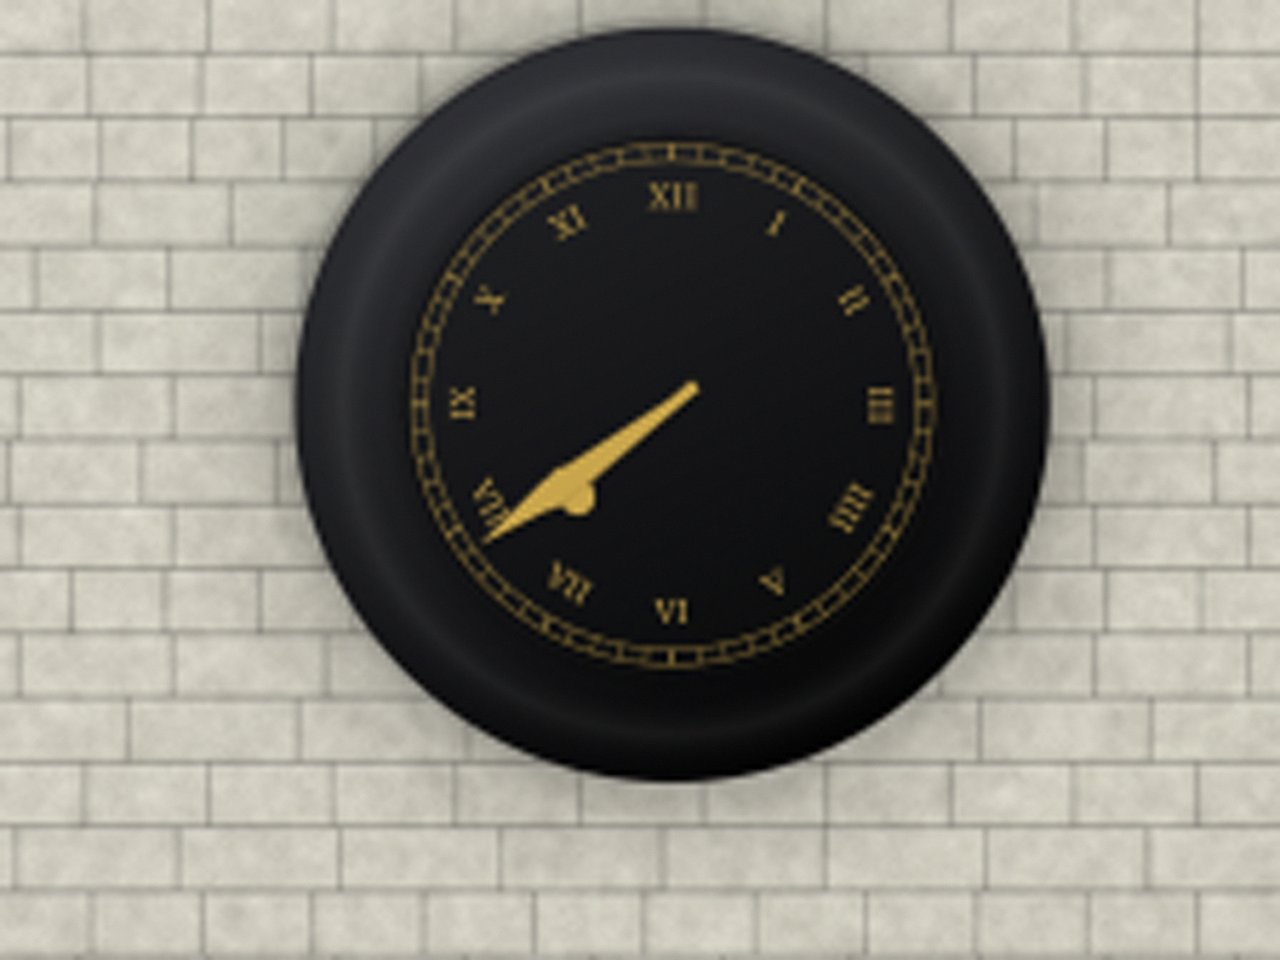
7:39
